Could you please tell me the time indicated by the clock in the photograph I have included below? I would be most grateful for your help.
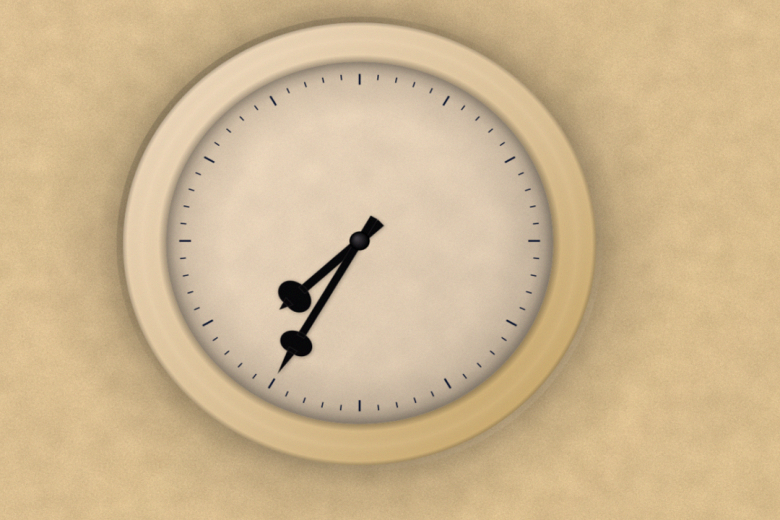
7:35
